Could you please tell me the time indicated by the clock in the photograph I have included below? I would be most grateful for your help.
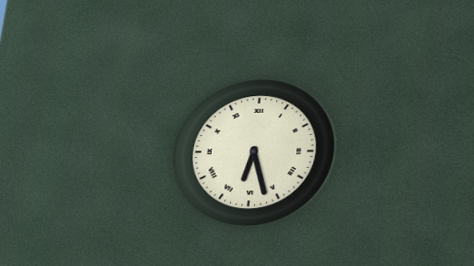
6:27
